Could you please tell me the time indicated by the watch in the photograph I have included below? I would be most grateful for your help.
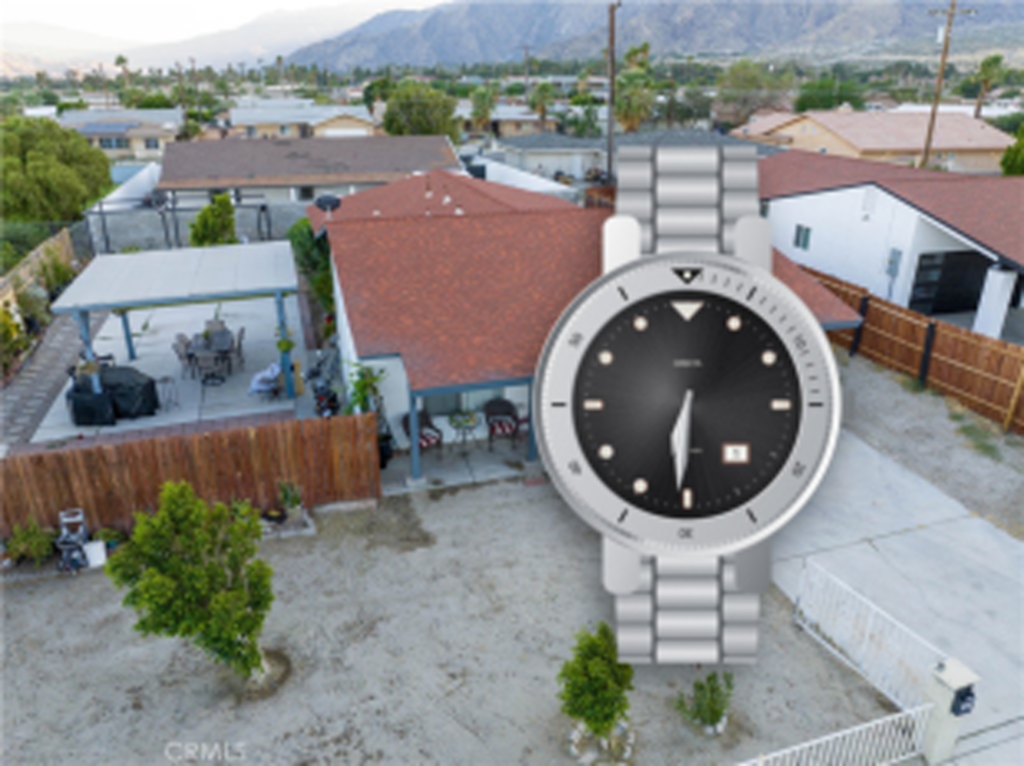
6:31
